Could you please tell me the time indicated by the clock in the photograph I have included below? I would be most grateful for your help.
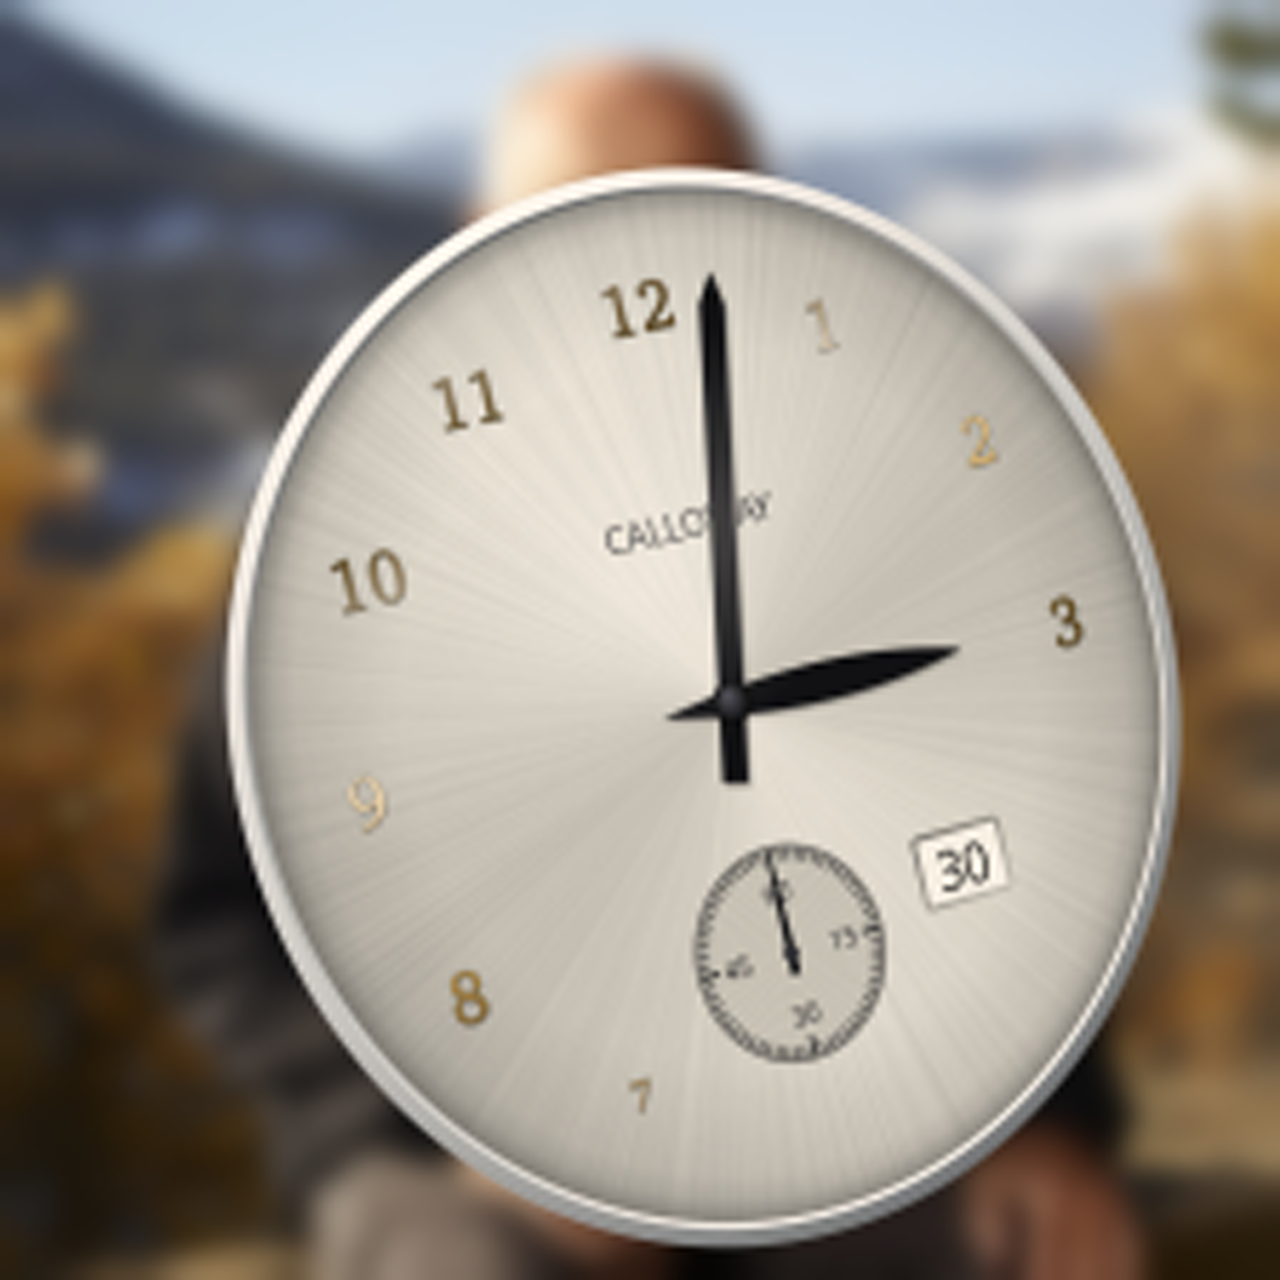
3:02
